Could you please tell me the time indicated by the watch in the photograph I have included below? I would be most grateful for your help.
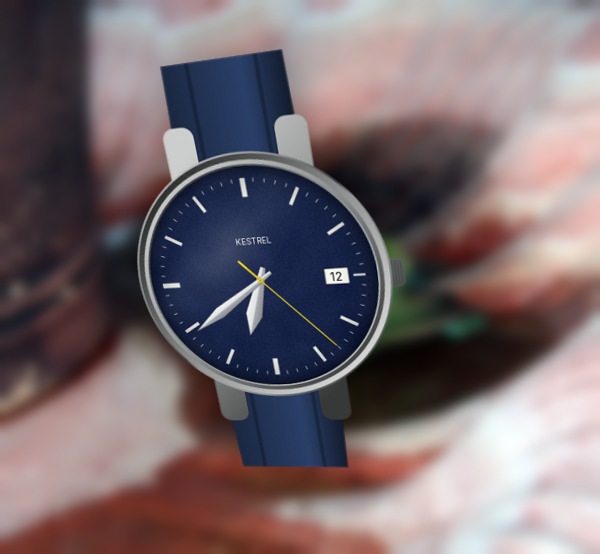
6:39:23
